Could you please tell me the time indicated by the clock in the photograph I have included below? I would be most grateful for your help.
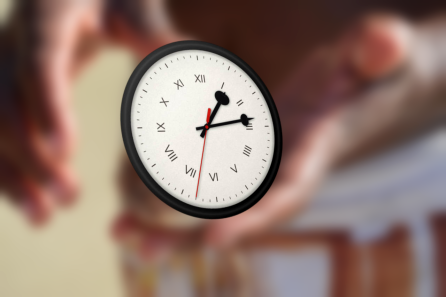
1:13:33
